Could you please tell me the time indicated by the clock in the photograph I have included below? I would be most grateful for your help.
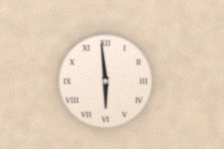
5:59
